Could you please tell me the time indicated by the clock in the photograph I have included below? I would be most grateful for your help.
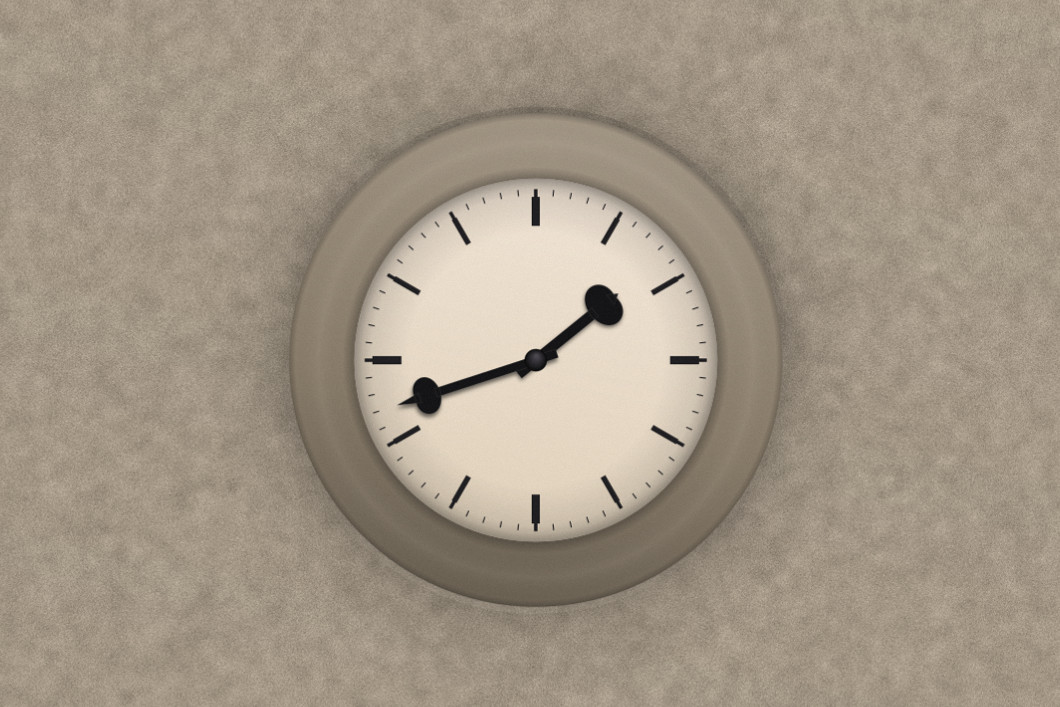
1:42
